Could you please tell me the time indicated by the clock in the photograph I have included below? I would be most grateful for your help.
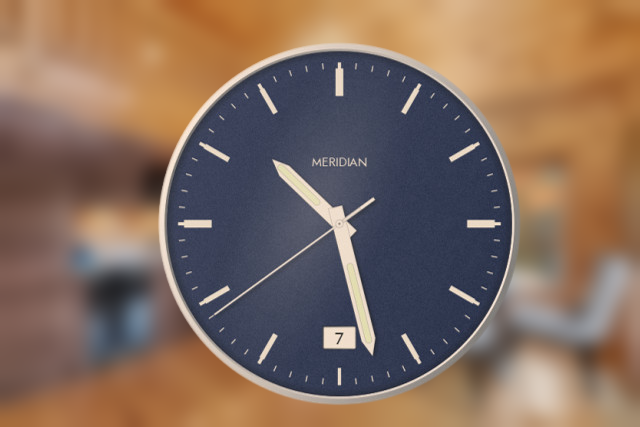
10:27:39
